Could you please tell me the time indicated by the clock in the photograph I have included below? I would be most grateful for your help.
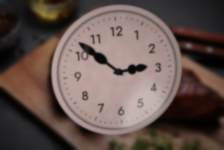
2:52
